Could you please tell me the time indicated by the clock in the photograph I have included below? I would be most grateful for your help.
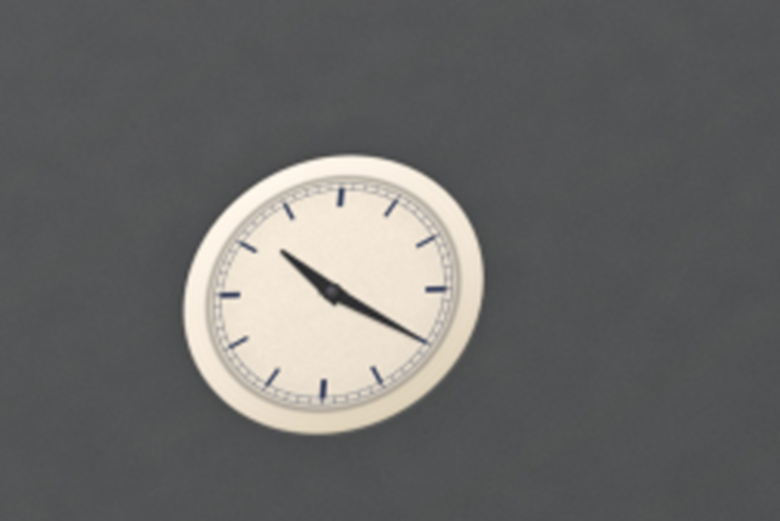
10:20
